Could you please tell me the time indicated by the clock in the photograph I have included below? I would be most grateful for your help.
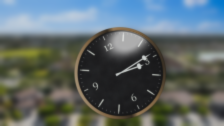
3:14
